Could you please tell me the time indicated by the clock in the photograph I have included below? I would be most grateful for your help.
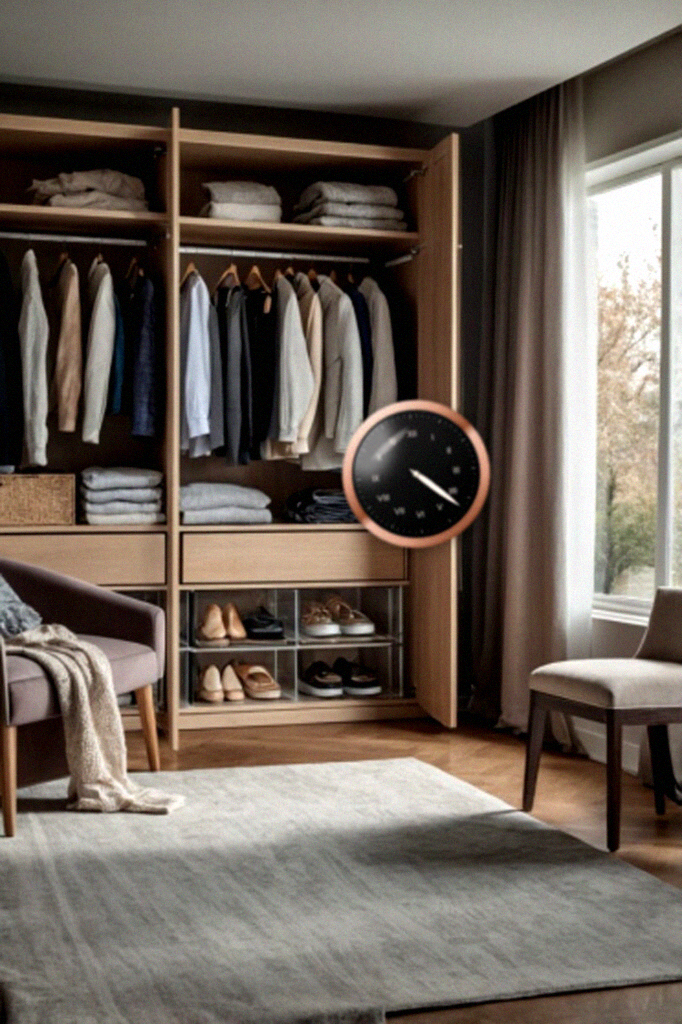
4:22
